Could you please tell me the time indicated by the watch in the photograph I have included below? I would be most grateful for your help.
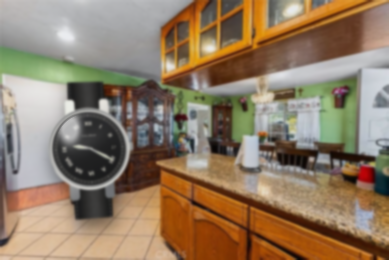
9:20
